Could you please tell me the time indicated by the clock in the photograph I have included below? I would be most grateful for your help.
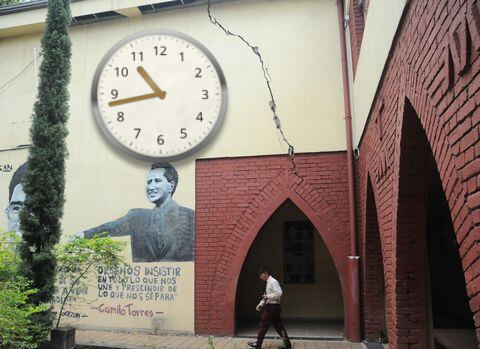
10:43
